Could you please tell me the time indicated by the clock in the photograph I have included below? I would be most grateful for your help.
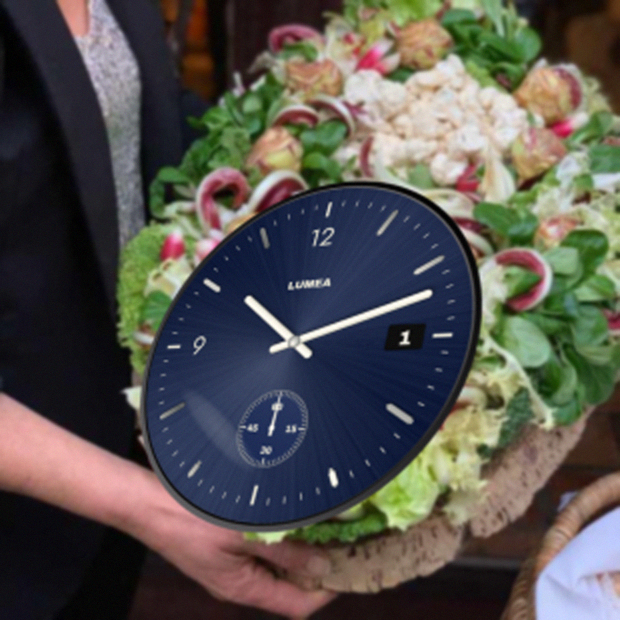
10:12
